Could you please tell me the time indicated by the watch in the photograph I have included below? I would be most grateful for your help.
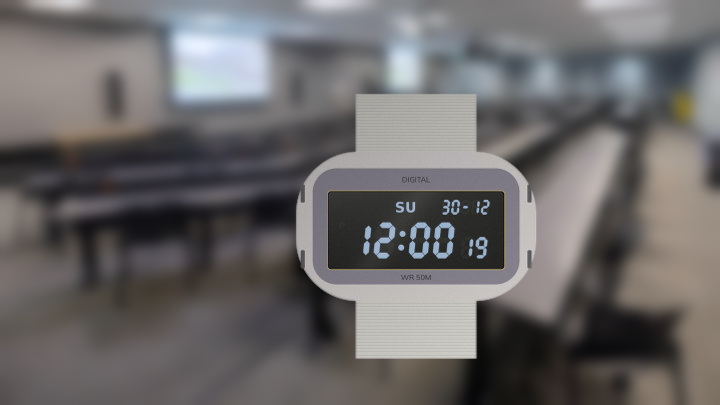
12:00:19
